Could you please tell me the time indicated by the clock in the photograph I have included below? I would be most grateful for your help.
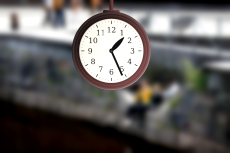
1:26
